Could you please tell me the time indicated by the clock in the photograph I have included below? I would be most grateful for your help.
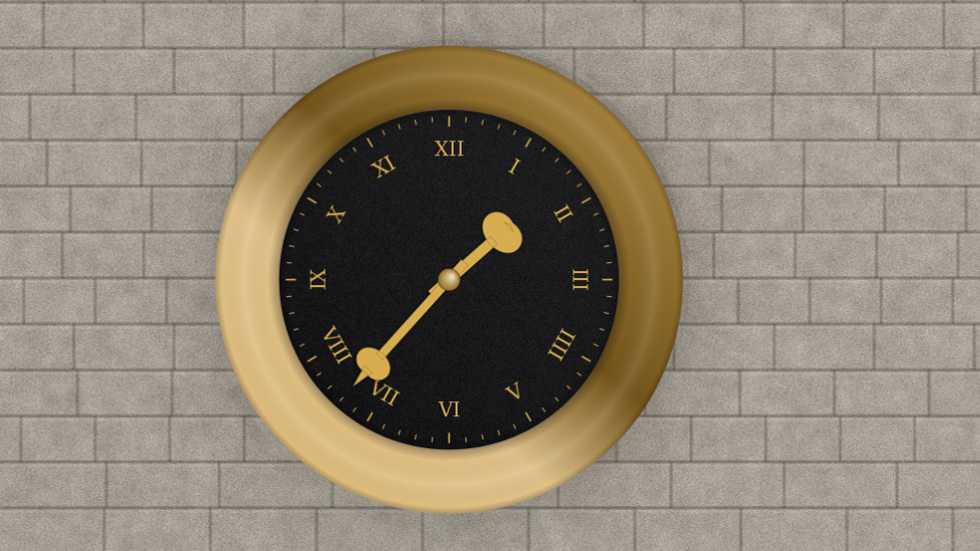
1:37
